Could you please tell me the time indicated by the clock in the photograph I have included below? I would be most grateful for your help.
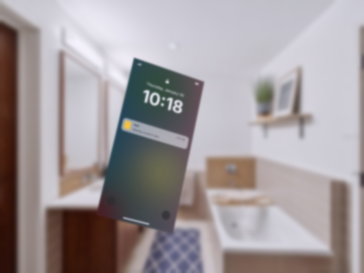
10:18
